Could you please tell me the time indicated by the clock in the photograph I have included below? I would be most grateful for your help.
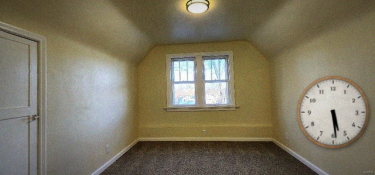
5:29
